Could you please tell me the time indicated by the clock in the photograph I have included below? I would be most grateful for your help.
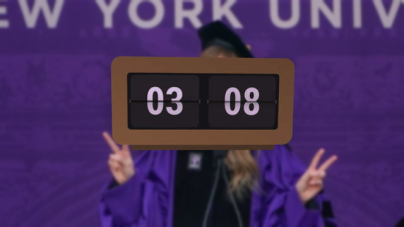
3:08
